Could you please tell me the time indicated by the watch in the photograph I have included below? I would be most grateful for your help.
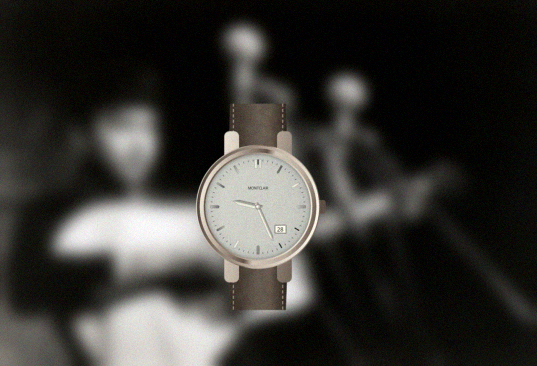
9:26
